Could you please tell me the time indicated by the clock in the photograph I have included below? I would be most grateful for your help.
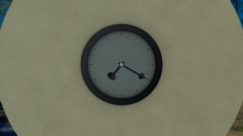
7:20
